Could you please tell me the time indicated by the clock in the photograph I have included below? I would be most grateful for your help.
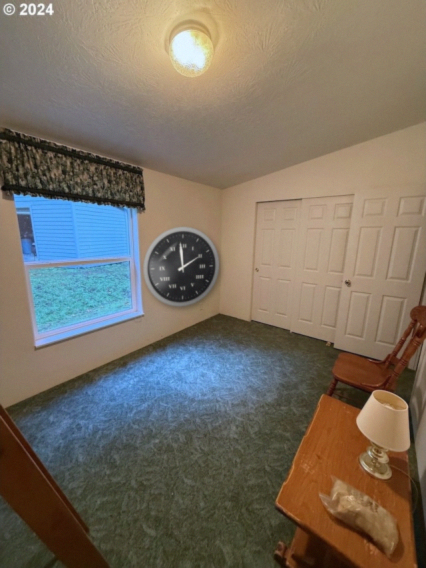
1:59
